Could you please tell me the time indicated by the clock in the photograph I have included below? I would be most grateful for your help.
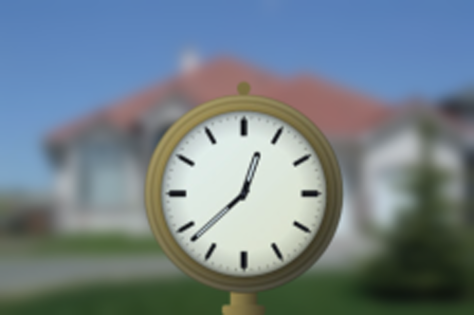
12:38
